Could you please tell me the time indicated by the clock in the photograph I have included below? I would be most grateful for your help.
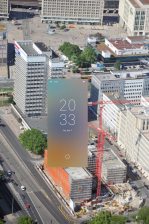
20:33
